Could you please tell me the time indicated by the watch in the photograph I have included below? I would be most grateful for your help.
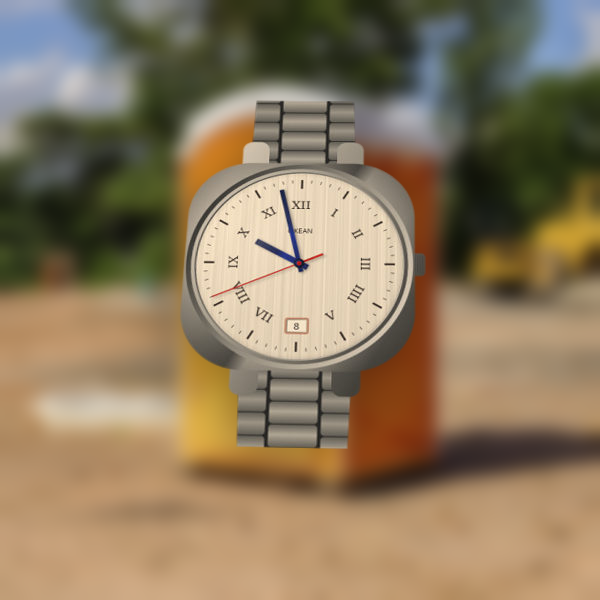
9:57:41
